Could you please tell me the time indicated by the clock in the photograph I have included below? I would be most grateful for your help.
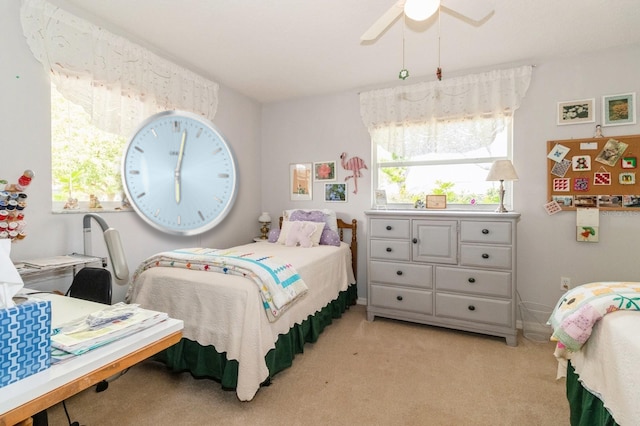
6:02
